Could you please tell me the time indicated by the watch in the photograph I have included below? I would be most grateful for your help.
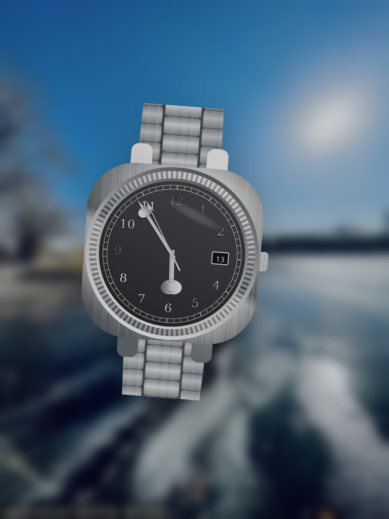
5:53:55
